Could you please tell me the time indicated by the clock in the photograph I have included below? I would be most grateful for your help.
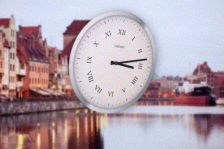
3:13
